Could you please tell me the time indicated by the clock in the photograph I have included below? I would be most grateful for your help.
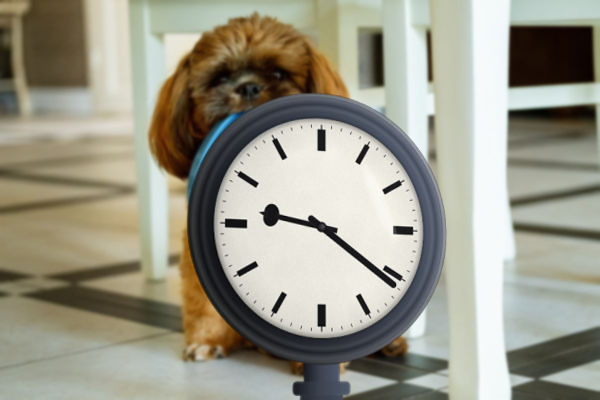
9:21
